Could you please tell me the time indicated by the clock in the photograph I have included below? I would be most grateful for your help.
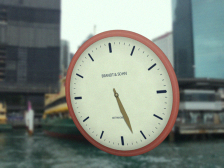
5:27
